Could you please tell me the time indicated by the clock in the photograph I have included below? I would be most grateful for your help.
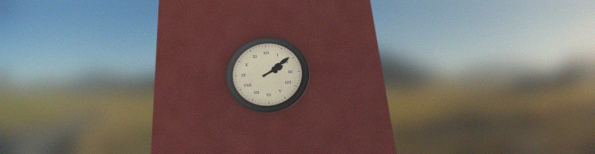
2:09
